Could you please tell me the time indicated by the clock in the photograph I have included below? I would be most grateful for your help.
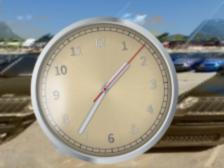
1:36:08
